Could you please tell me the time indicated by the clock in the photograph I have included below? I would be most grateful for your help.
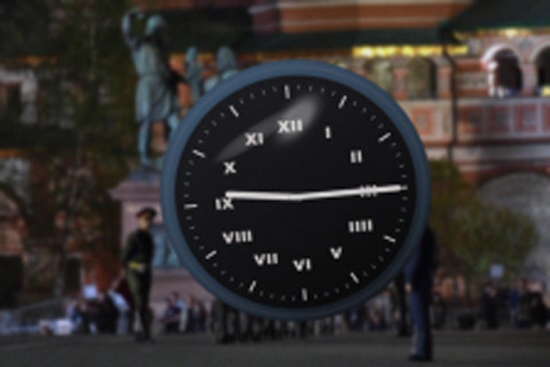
9:15
